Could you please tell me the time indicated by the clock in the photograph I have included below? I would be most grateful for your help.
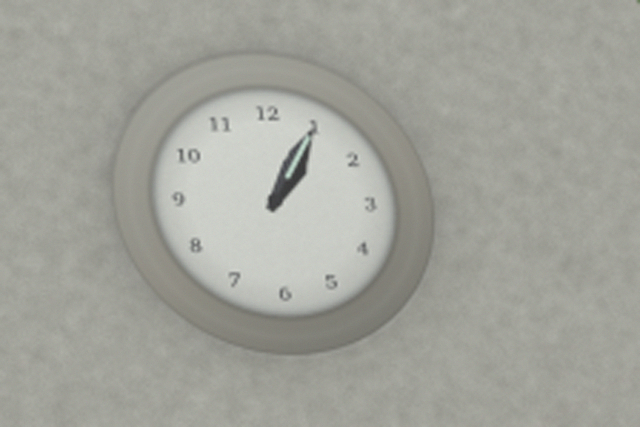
1:05
